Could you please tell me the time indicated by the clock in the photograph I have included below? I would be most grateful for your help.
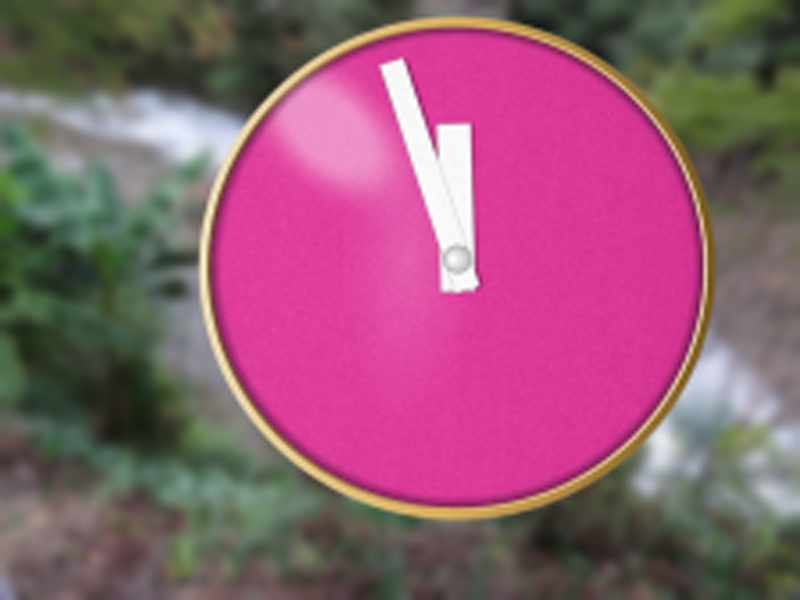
11:57
